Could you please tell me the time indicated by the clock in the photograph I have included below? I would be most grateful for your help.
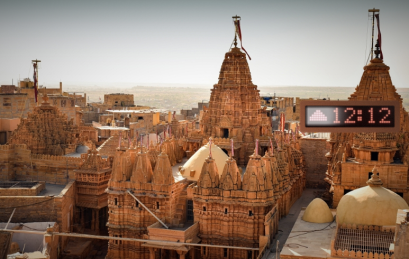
12:12
